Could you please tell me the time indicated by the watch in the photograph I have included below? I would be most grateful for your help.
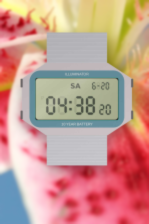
4:38:20
